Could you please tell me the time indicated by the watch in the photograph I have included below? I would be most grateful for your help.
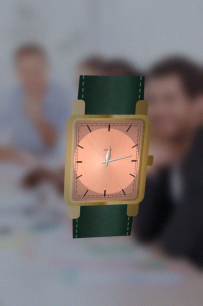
12:13
